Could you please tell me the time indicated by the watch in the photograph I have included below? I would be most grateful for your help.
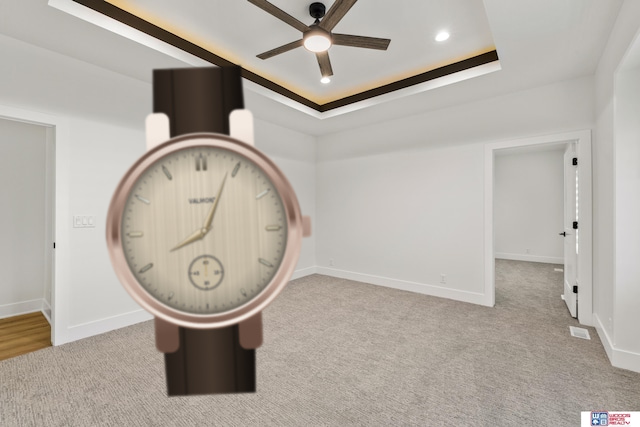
8:04
